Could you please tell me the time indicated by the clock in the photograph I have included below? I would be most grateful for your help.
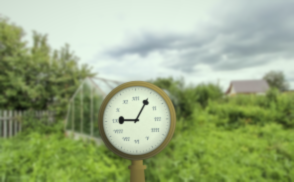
9:05
